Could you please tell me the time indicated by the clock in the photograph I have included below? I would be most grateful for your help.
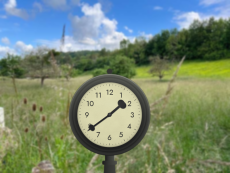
1:39
